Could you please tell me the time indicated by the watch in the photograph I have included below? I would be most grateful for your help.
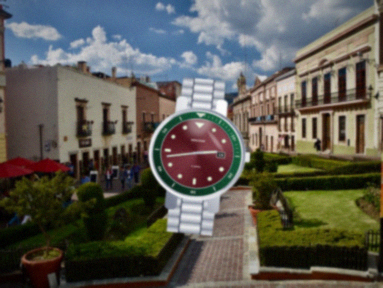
2:43
